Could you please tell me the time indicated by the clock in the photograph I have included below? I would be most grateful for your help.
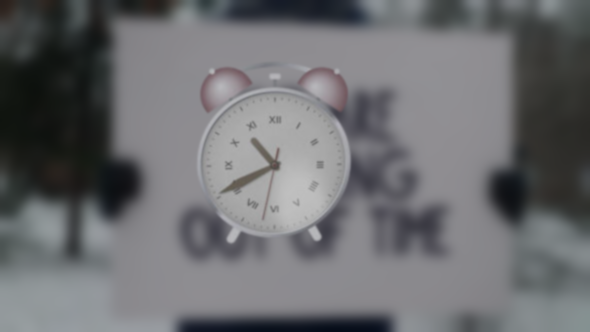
10:40:32
